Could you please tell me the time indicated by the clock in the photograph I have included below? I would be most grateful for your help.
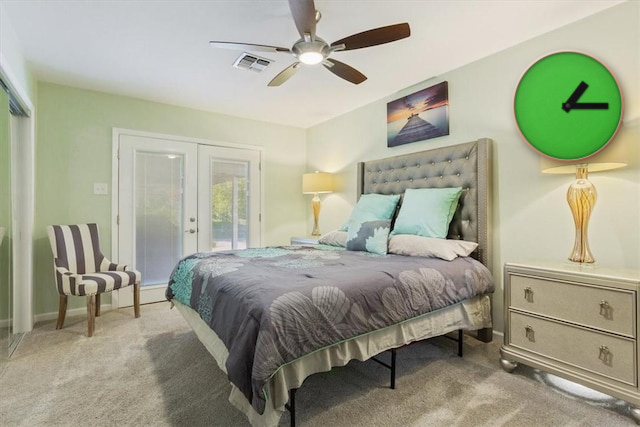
1:15
